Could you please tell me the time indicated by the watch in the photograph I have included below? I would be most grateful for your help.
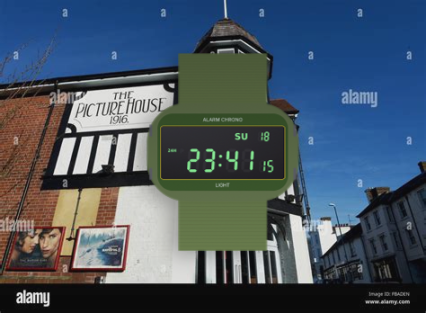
23:41:15
